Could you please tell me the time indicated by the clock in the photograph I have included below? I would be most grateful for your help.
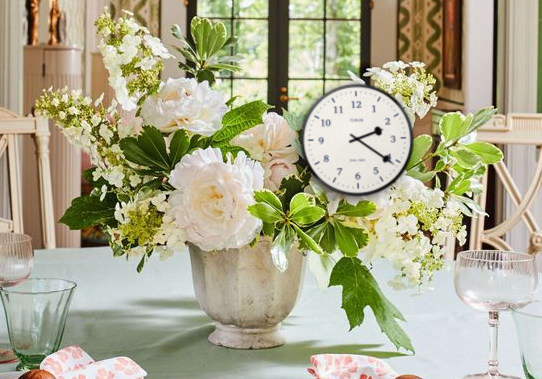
2:21
